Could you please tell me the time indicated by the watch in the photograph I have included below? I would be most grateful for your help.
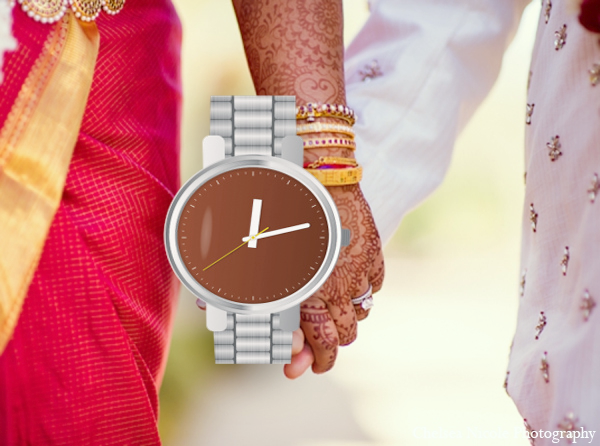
12:12:39
